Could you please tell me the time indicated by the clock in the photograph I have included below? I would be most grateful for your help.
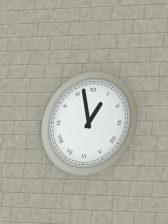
12:57
